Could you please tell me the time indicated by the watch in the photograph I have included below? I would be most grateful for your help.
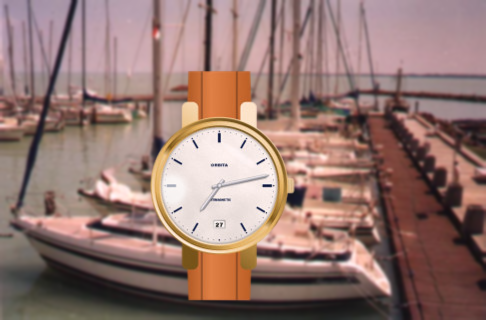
7:13
